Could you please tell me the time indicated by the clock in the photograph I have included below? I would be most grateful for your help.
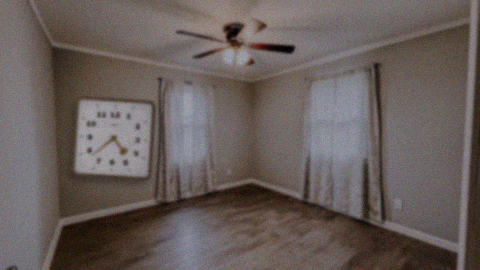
4:38
